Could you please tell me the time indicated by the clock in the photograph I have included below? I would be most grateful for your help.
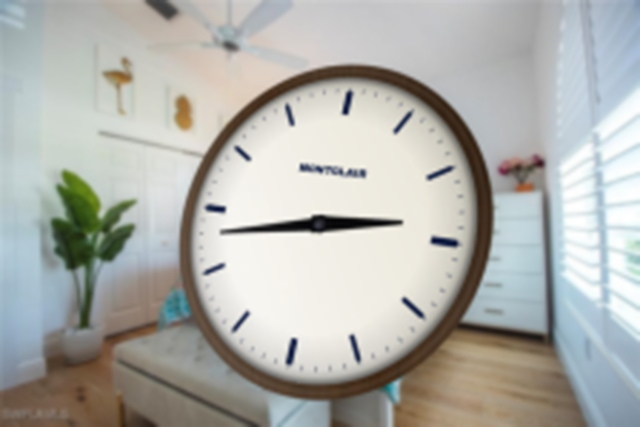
2:43
